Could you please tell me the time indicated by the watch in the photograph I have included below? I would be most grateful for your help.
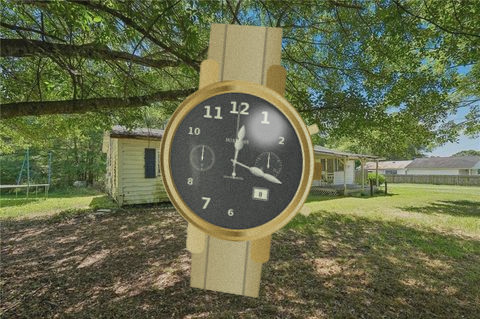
12:18
